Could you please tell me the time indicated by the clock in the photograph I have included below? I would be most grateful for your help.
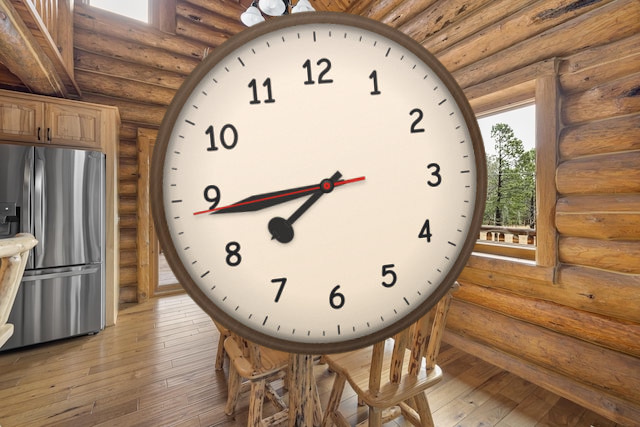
7:43:44
